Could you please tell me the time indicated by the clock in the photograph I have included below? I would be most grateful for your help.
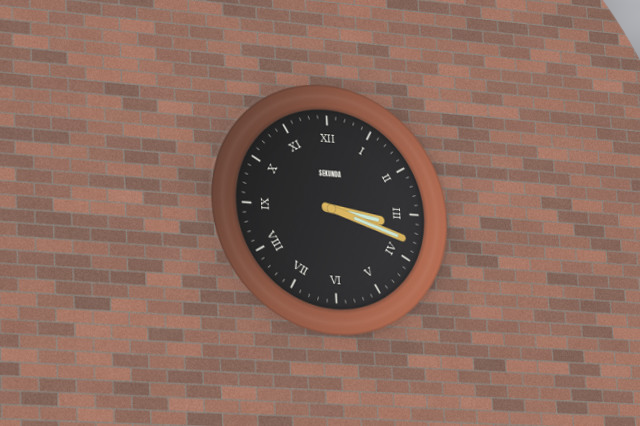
3:18
